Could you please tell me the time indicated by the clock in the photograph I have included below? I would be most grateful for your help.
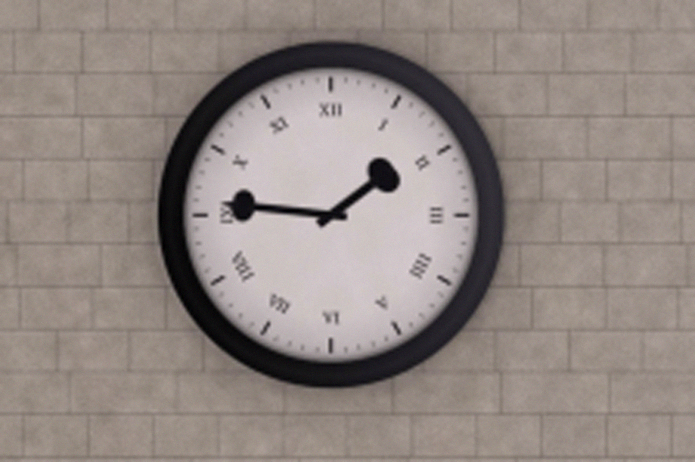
1:46
